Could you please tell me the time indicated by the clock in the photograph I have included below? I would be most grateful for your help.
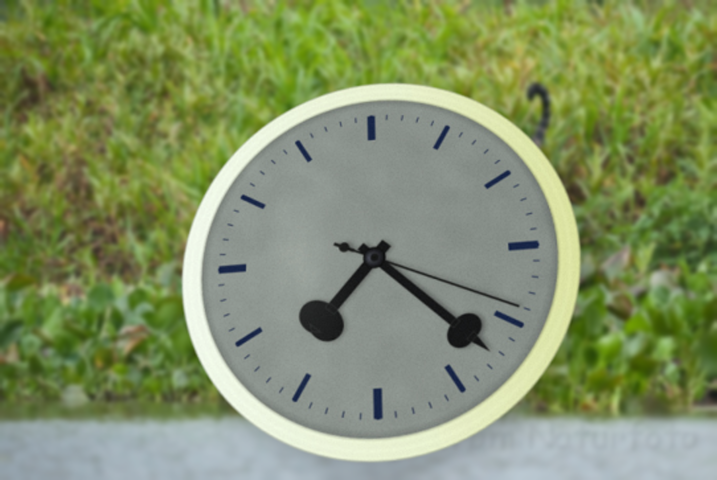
7:22:19
